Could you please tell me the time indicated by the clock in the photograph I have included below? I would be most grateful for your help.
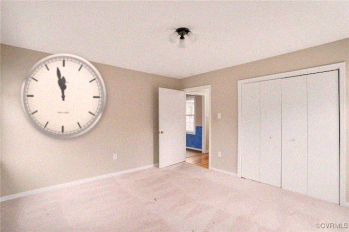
11:58
